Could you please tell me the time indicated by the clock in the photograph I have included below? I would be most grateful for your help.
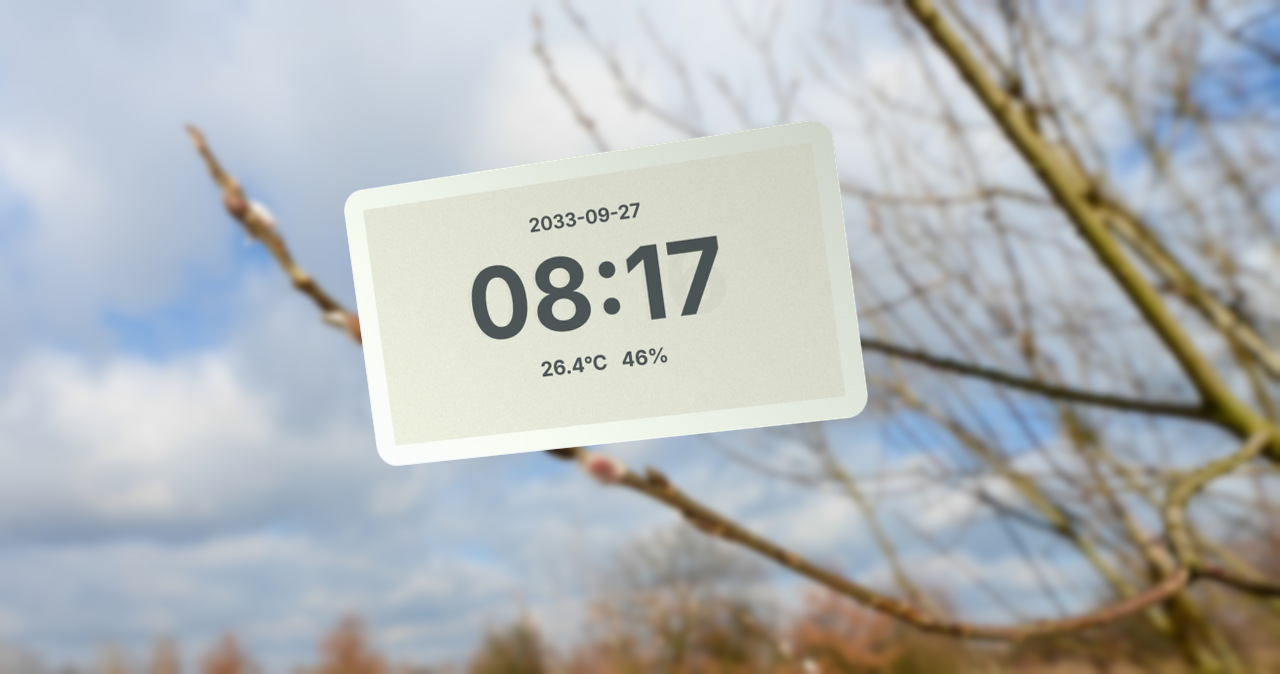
8:17
